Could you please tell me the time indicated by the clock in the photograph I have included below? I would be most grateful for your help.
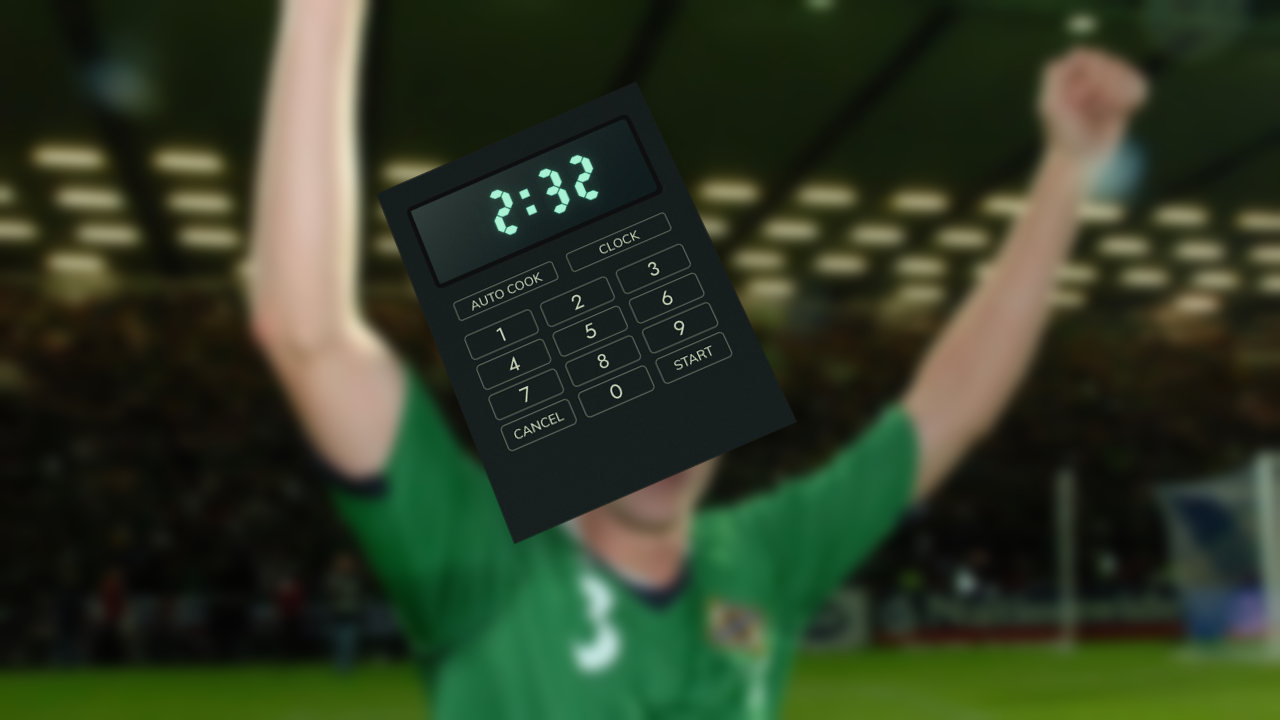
2:32
